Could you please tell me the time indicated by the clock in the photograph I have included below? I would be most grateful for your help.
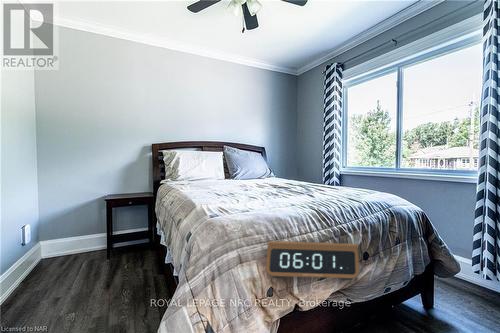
6:01
